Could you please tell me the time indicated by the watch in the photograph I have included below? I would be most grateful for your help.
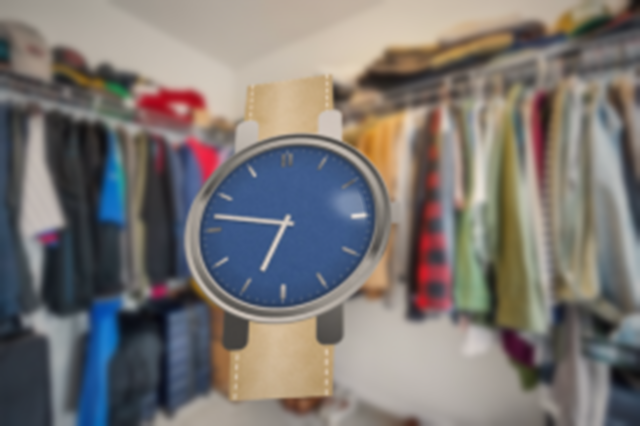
6:47
